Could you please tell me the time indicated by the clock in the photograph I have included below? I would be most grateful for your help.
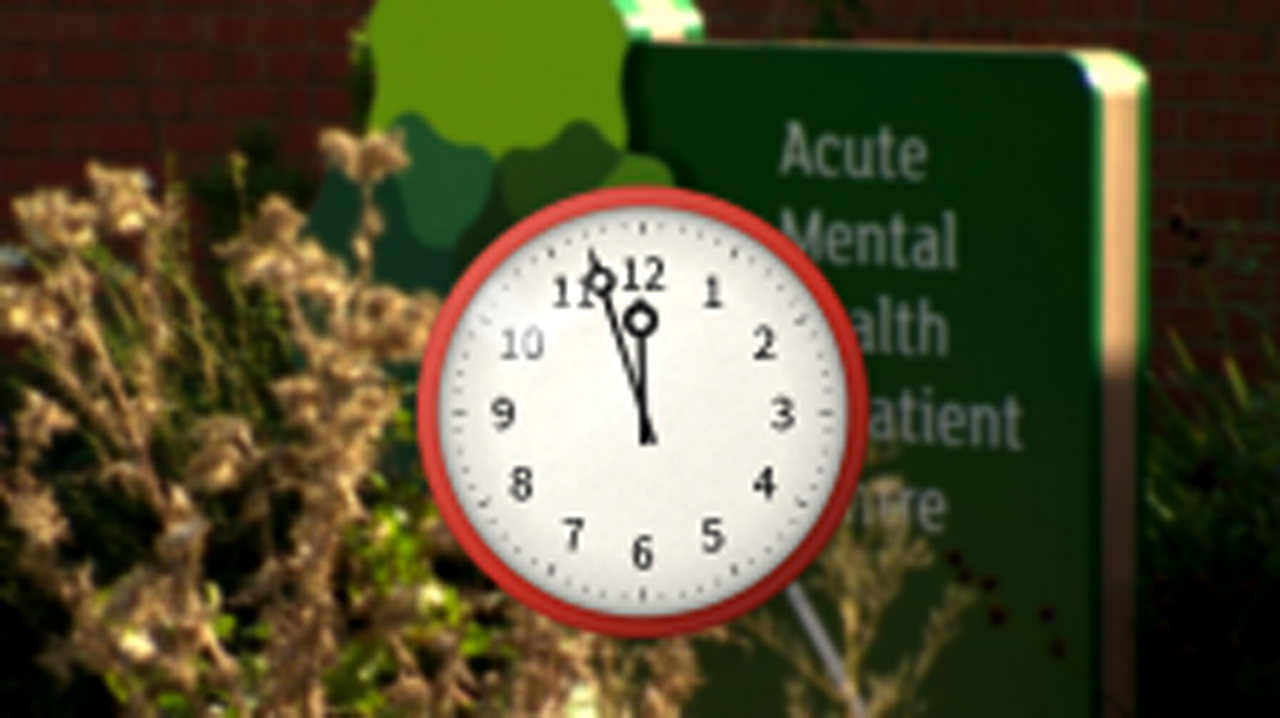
11:57
